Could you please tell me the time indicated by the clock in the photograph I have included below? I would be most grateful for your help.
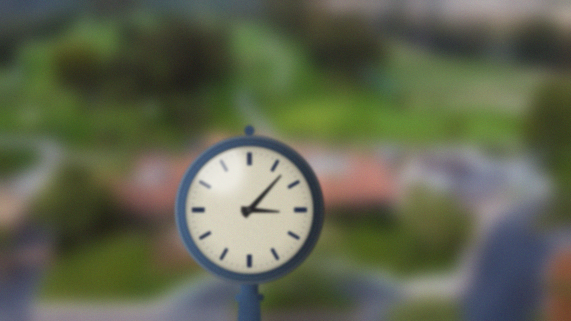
3:07
